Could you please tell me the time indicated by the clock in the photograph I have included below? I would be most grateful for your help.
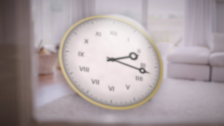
2:17
